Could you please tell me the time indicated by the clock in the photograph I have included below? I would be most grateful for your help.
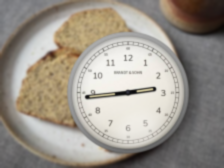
2:44
